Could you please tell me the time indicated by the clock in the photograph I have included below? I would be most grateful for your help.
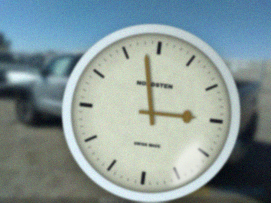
2:58
